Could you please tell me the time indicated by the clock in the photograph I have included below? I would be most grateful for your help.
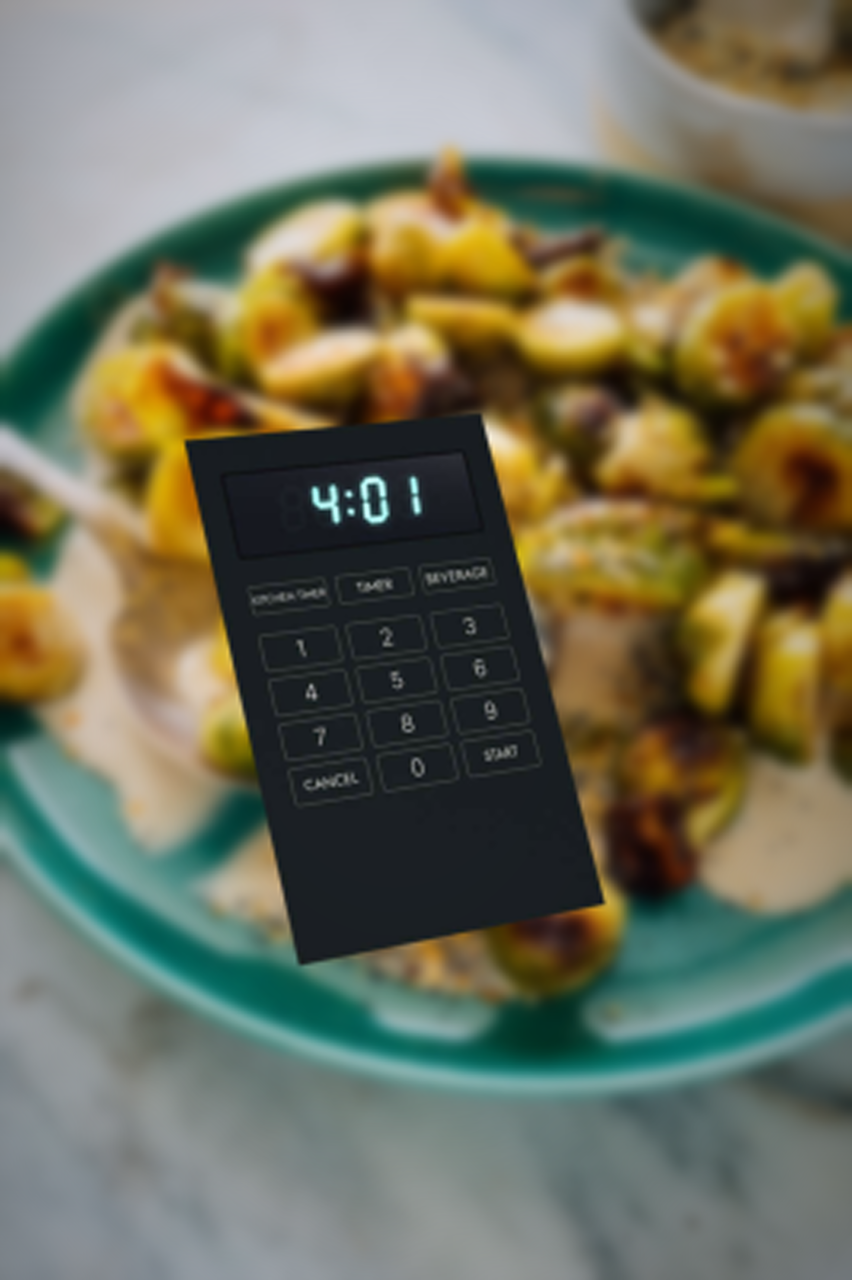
4:01
